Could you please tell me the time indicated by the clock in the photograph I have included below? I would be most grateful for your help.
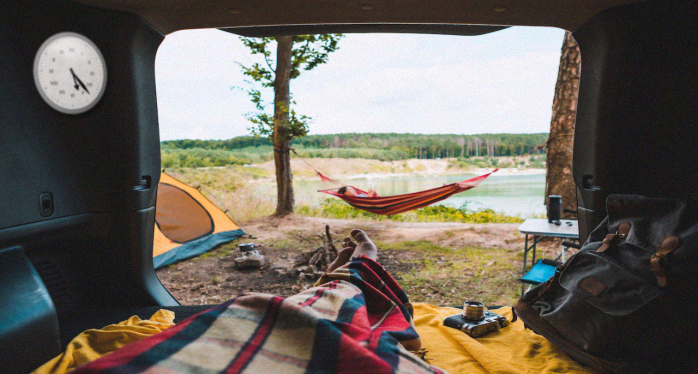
5:23
